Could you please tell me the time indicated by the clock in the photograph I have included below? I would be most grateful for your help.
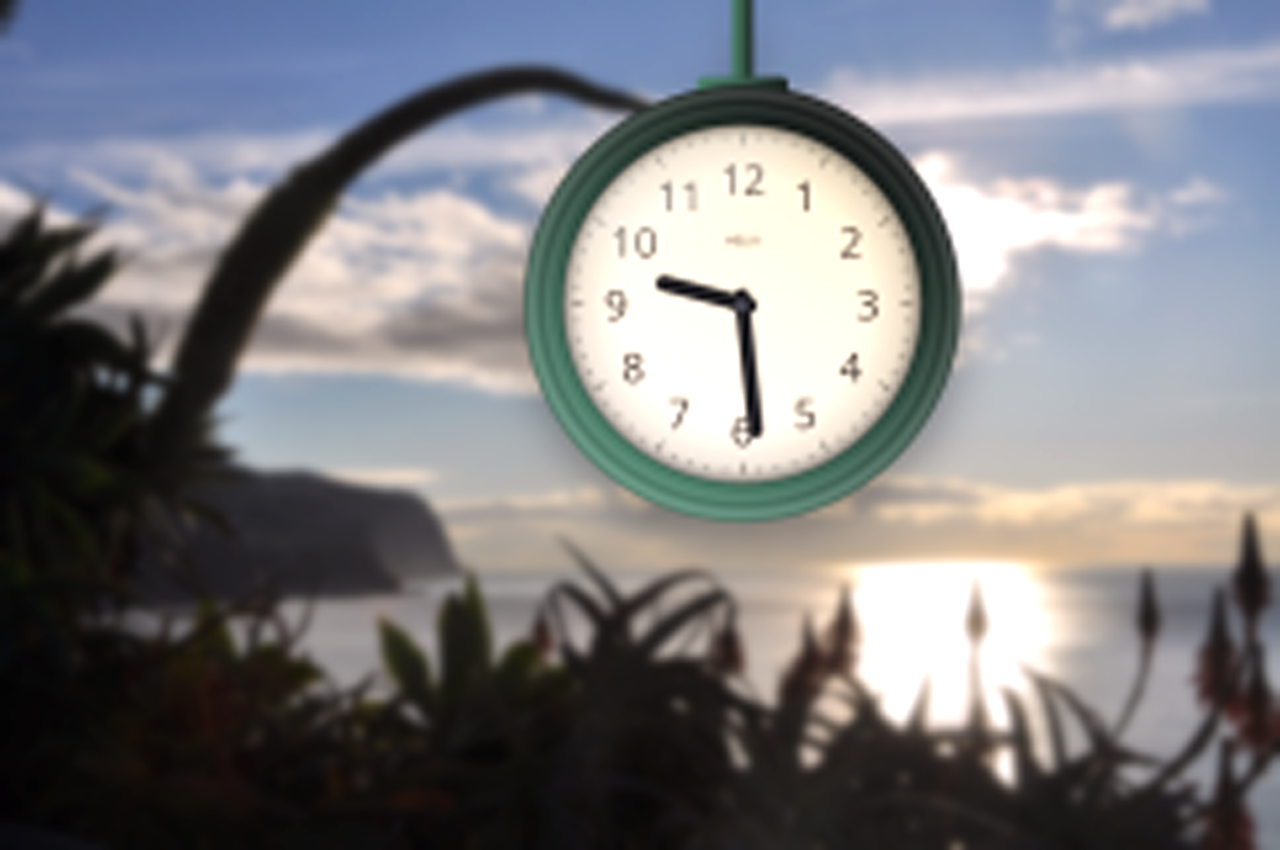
9:29
